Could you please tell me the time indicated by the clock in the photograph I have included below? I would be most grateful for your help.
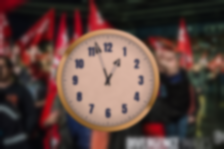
12:57
